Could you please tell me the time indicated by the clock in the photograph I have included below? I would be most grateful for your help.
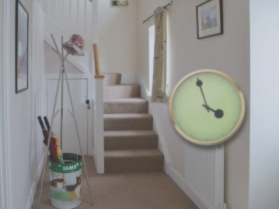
3:57
